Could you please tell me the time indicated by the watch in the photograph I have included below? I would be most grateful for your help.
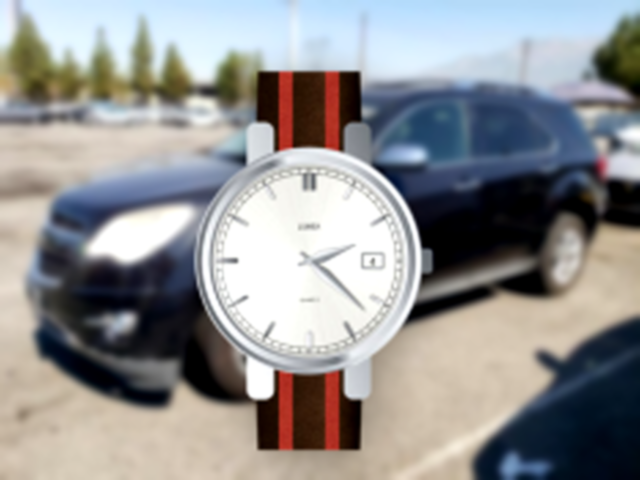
2:22
